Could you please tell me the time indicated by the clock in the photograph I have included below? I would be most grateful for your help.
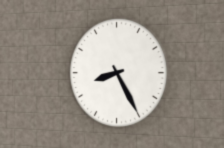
8:25
